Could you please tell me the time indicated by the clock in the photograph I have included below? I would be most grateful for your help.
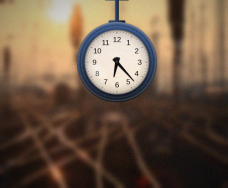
6:23
